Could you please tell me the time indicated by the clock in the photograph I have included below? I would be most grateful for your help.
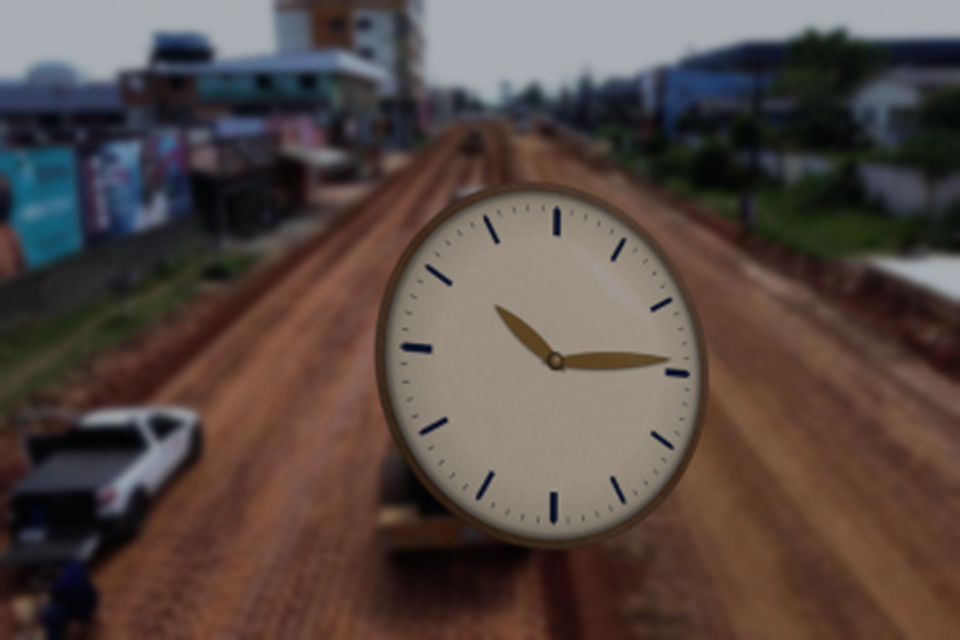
10:14
